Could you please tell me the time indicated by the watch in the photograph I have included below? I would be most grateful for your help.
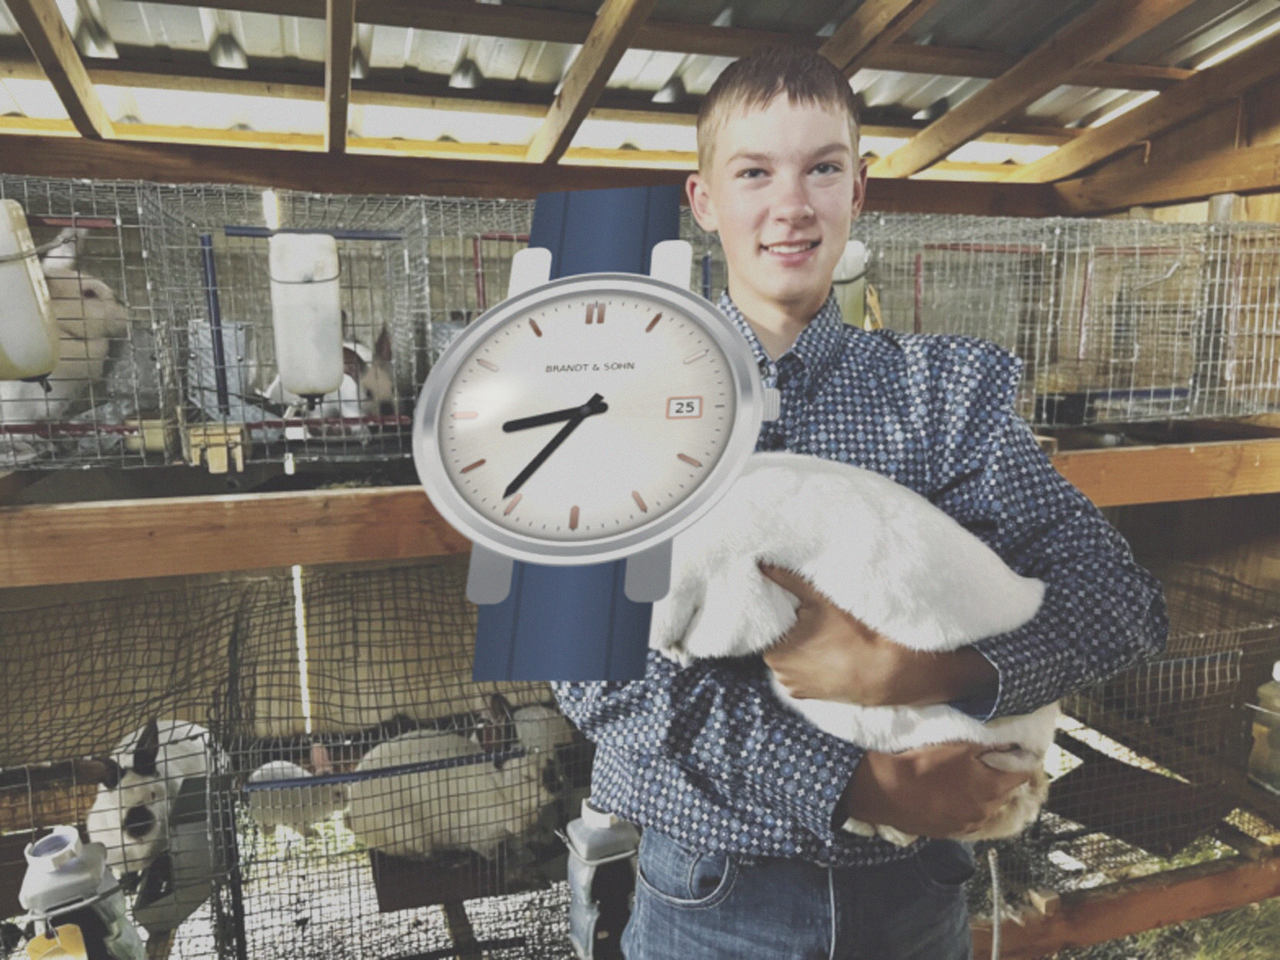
8:36
